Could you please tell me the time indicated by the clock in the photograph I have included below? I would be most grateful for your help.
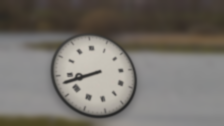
8:43
